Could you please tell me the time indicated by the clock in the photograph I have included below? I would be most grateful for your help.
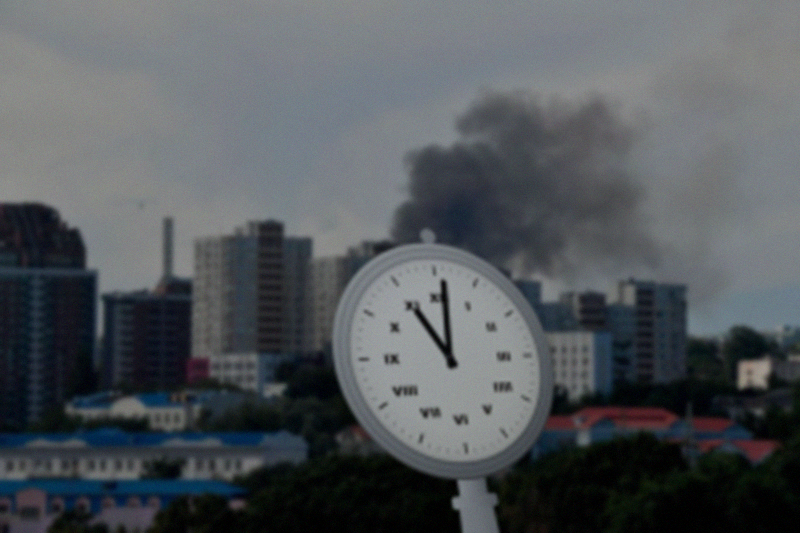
11:01
